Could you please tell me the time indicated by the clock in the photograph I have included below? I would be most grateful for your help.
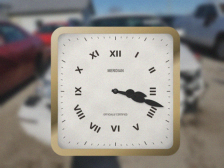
3:18
